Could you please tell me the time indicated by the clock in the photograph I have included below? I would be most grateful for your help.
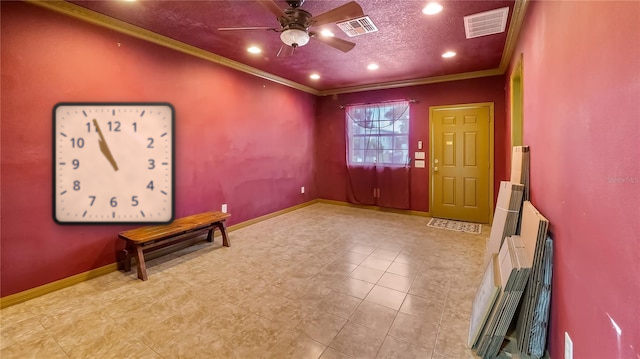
10:56
